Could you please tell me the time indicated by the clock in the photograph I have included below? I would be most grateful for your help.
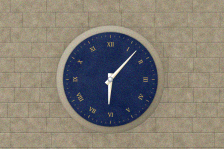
6:07
